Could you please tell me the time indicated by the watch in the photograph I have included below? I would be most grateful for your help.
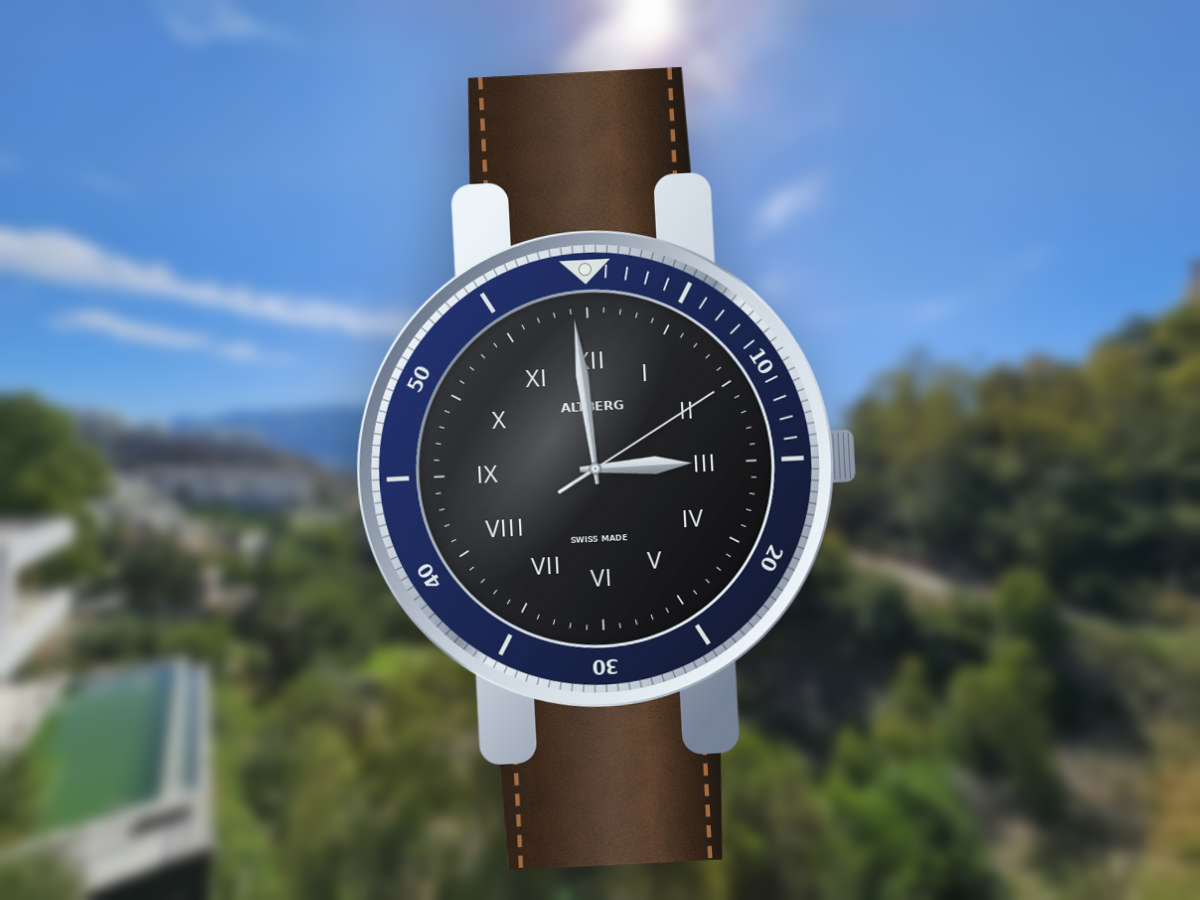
2:59:10
